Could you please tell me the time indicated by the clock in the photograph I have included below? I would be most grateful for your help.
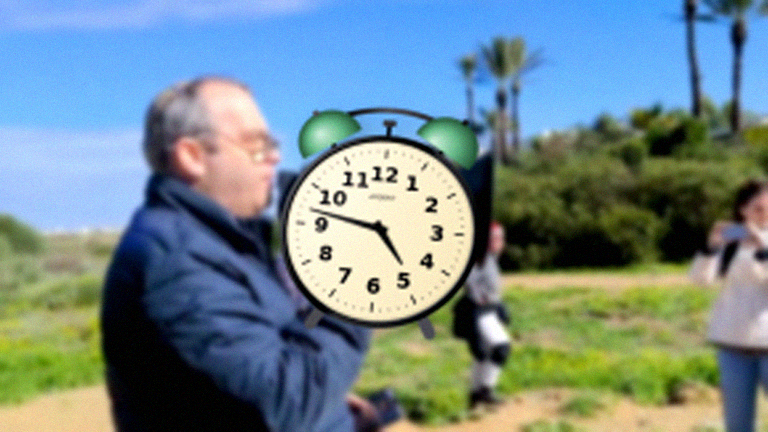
4:47
